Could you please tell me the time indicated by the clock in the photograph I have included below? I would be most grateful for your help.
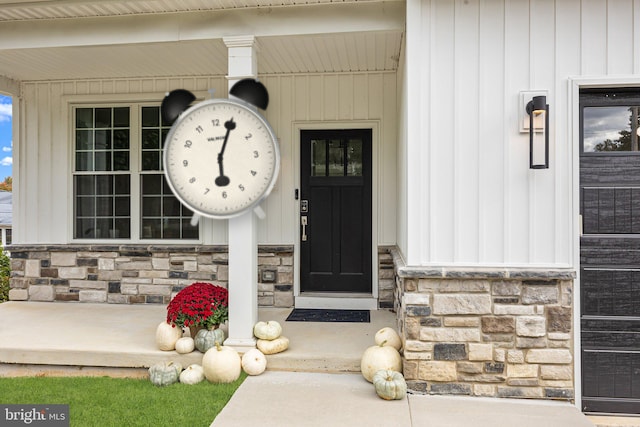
6:04
